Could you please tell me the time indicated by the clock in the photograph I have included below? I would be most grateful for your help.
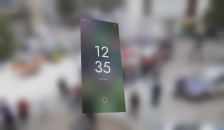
12:35
